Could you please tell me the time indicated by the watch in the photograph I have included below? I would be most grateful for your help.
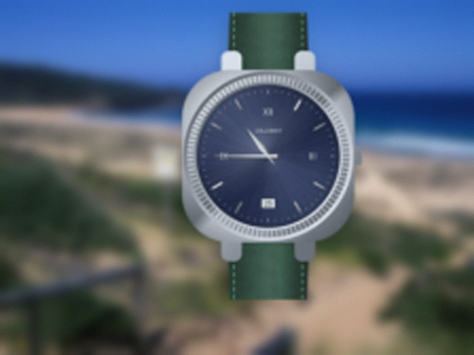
10:45
